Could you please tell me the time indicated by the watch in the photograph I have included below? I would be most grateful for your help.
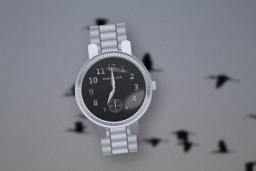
7:00
